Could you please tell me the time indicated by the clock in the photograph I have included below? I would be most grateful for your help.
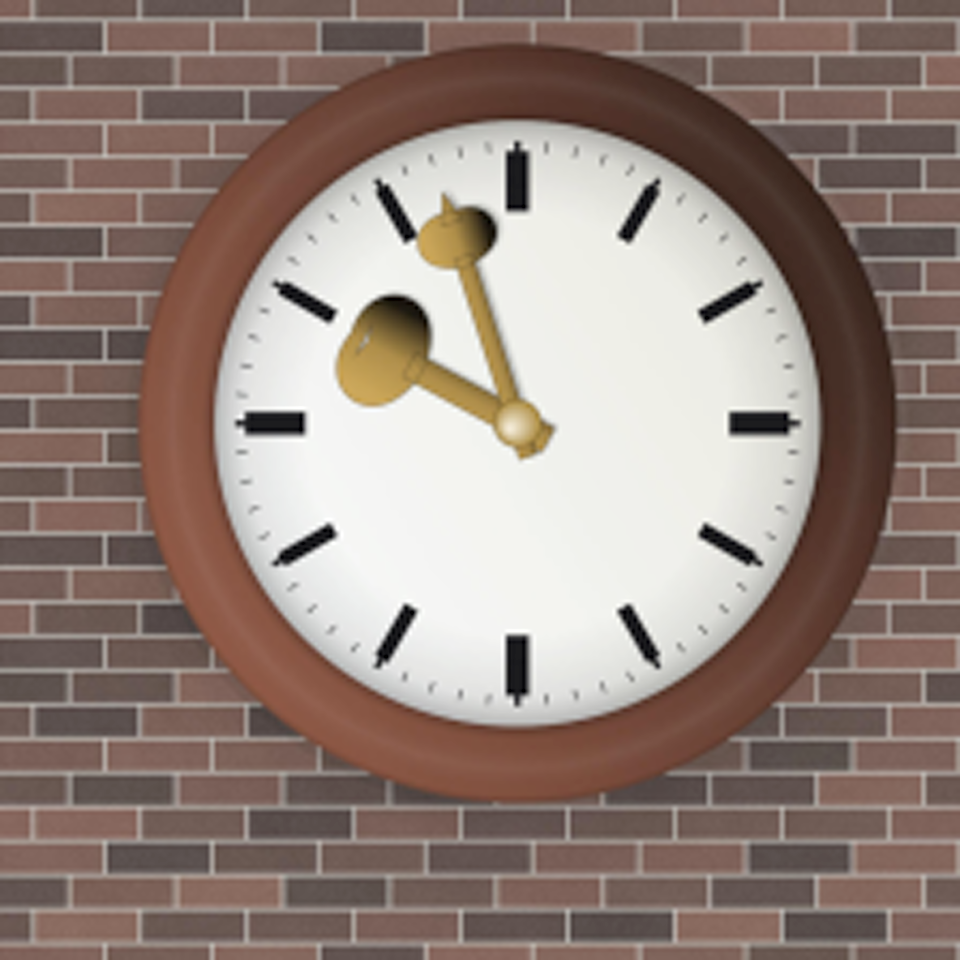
9:57
